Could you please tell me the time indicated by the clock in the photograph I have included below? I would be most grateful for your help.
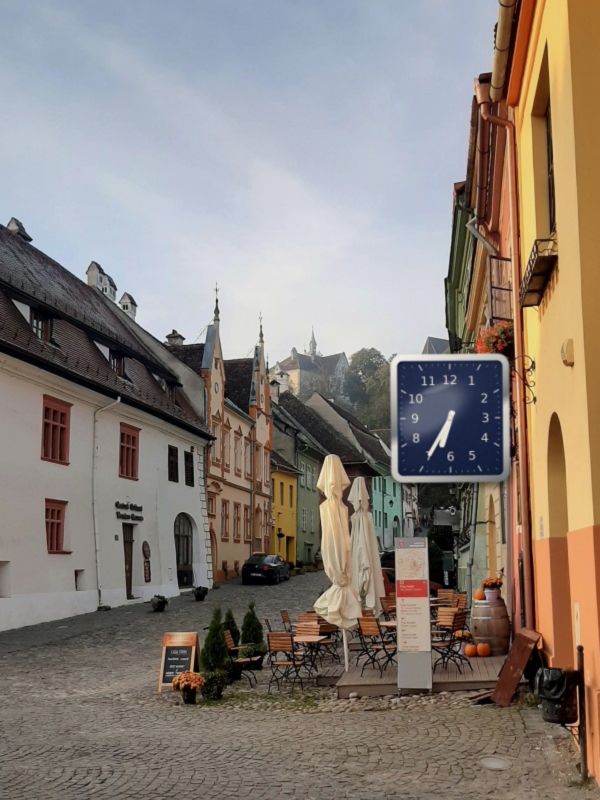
6:35
